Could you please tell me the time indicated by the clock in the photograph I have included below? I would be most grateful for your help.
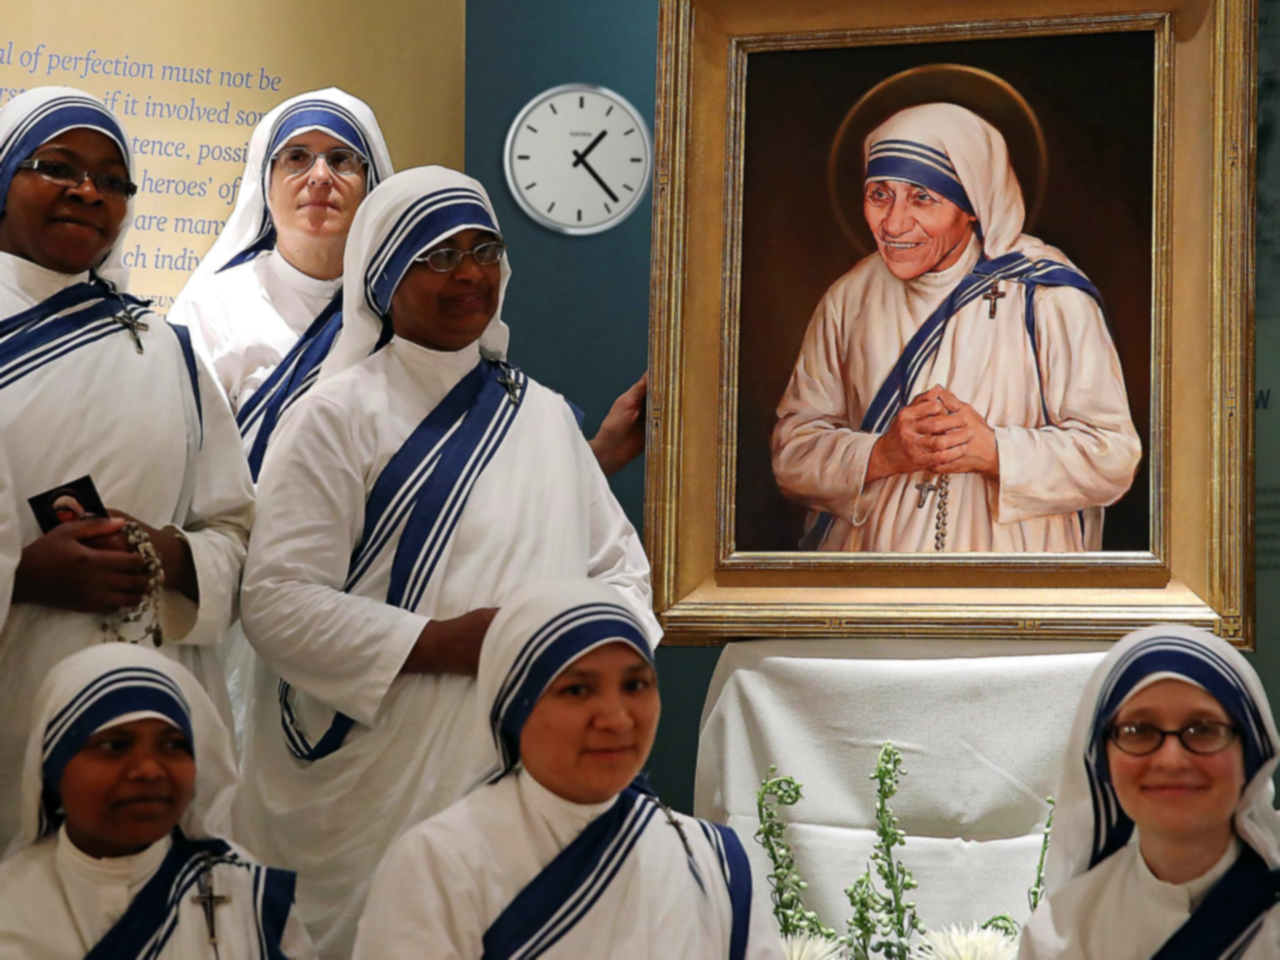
1:23
